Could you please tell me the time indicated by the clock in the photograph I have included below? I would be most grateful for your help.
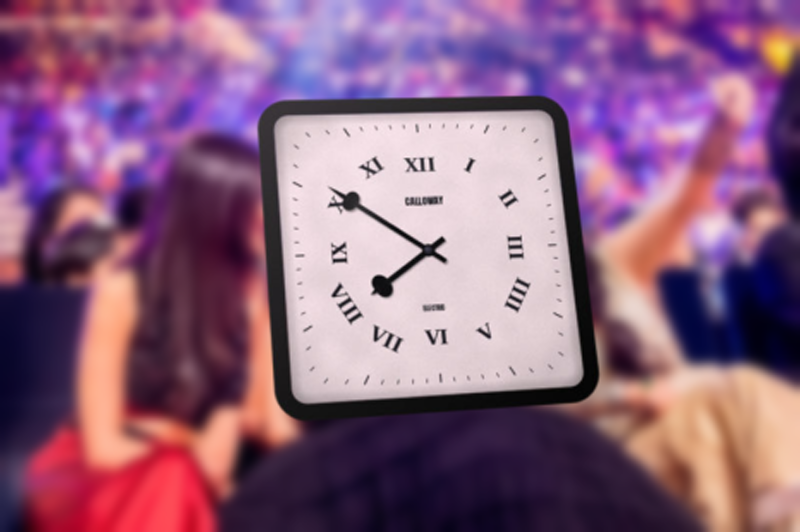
7:51
